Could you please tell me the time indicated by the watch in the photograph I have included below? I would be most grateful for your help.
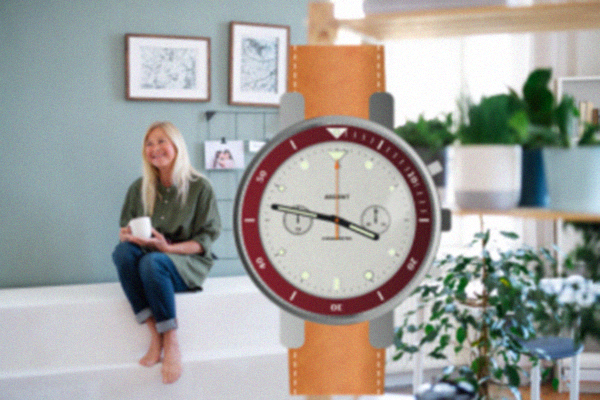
3:47
